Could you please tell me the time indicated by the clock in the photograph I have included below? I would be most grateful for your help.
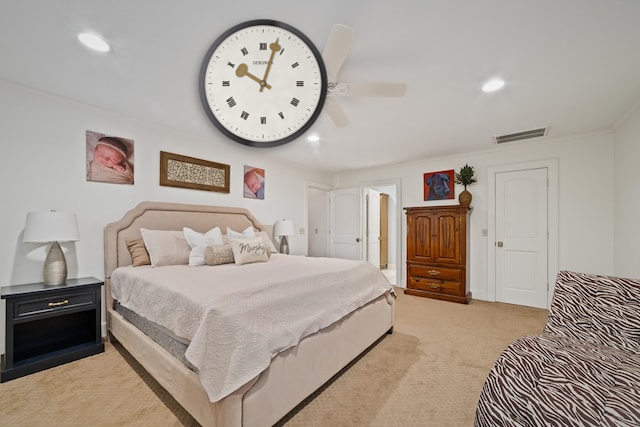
10:03
